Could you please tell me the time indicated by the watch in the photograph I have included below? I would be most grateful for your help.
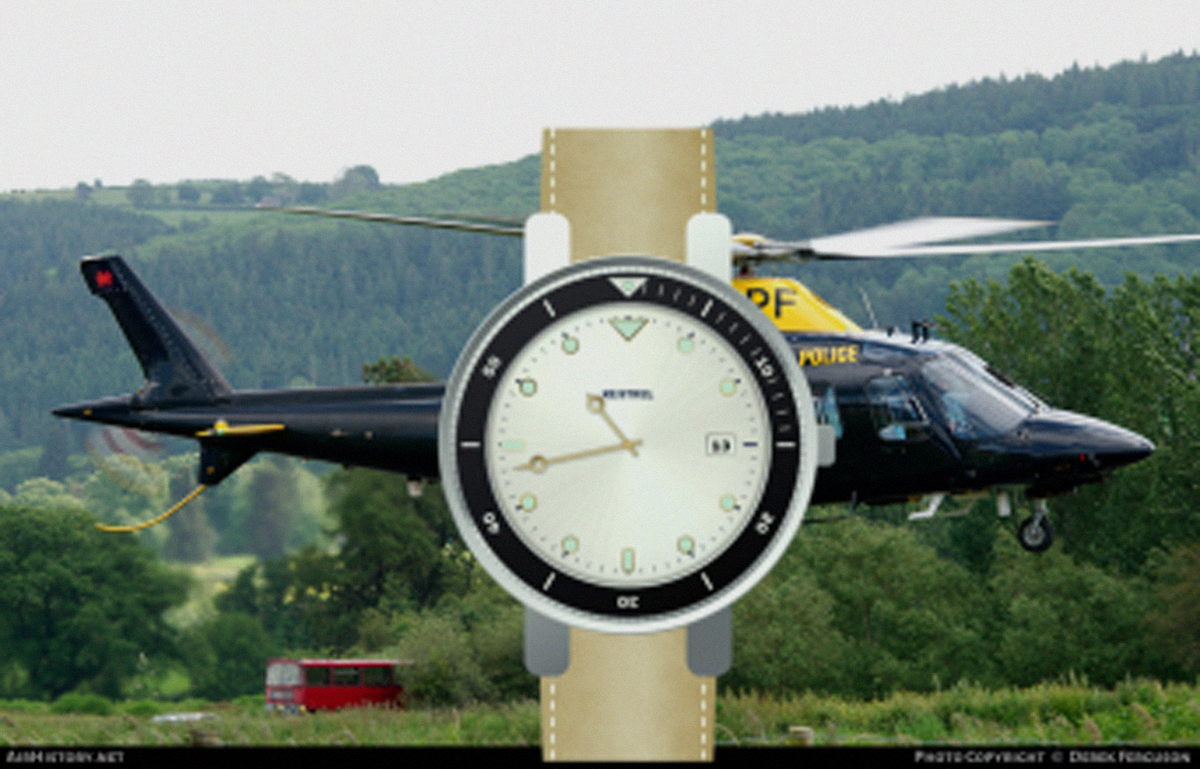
10:43
